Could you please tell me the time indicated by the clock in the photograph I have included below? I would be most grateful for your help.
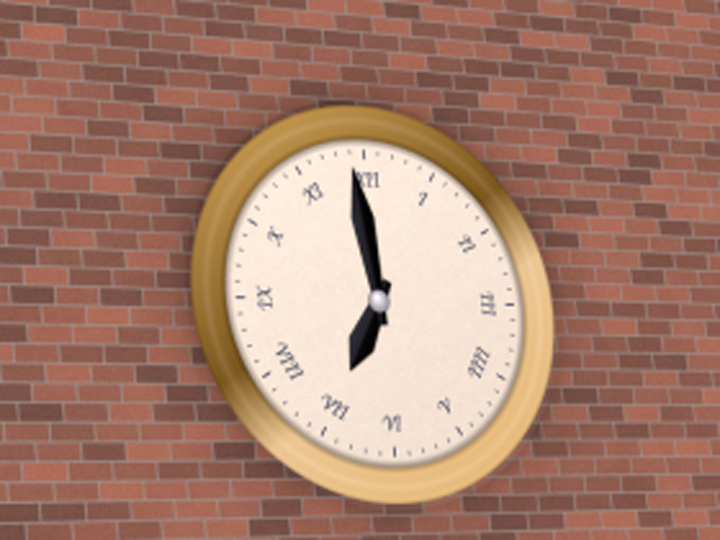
6:59
